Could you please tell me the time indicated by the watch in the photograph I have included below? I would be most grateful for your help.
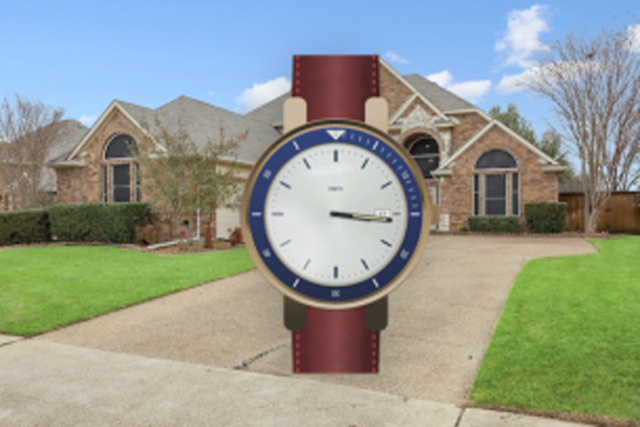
3:16
